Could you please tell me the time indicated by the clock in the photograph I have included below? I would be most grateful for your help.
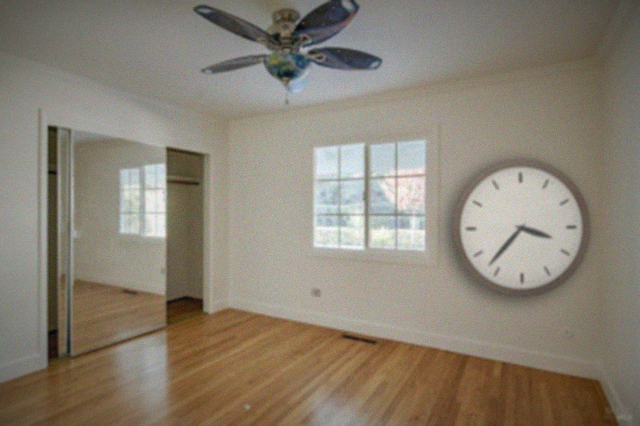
3:37
